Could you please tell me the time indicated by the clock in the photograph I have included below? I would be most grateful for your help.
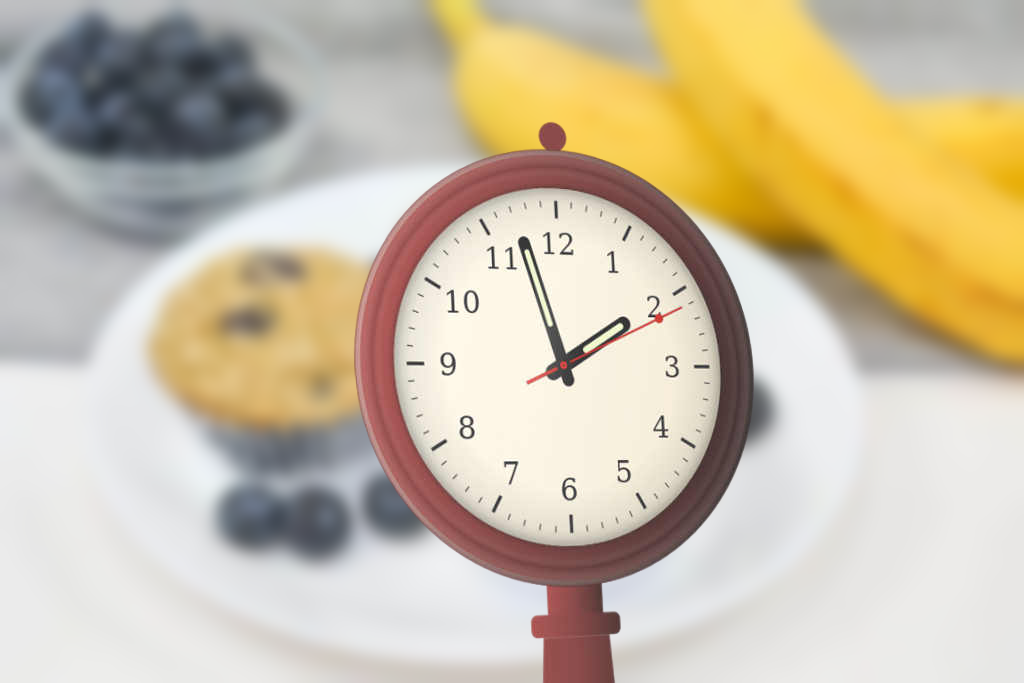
1:57:11
